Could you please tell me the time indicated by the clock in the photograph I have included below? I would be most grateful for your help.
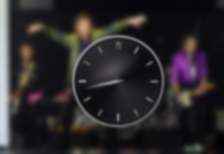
8:43
